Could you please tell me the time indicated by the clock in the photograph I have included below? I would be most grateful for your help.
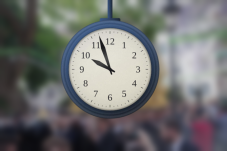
9:57
